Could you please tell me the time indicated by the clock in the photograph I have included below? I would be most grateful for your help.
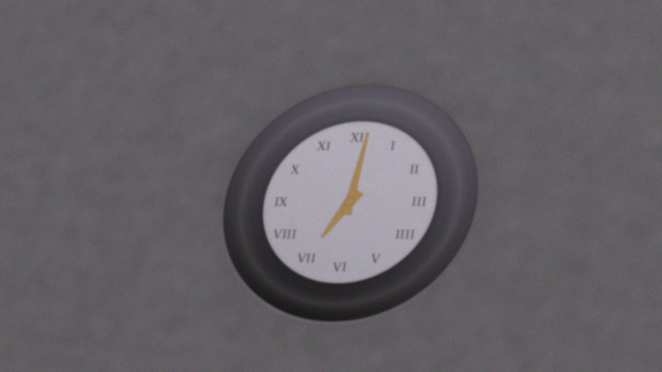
7:01
